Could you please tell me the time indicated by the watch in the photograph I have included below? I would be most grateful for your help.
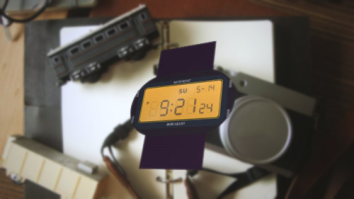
9:21:24
